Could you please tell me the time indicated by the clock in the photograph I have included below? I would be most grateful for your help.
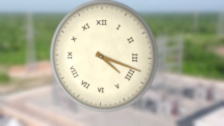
4:18
